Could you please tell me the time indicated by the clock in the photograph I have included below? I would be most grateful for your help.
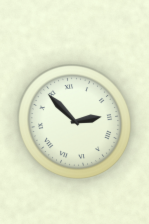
2:54
